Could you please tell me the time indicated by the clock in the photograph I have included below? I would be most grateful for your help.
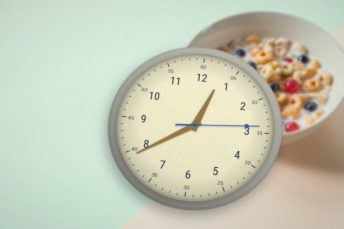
12:39:14
